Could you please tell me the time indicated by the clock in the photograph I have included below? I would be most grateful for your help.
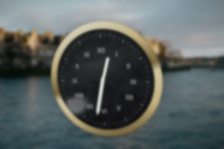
12:32
